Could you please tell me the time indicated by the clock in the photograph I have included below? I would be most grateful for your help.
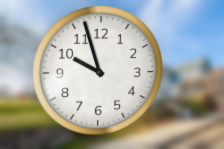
9:57
